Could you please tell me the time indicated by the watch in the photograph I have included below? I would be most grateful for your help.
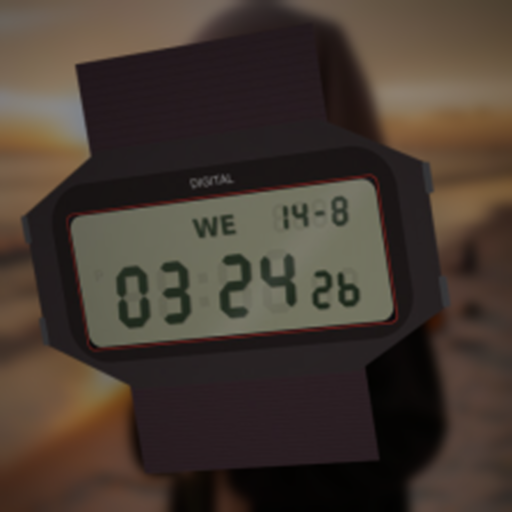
3:24:26
